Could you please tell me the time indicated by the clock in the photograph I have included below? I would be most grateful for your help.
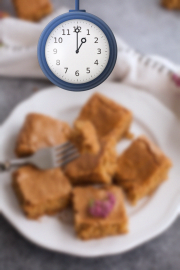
1:00
